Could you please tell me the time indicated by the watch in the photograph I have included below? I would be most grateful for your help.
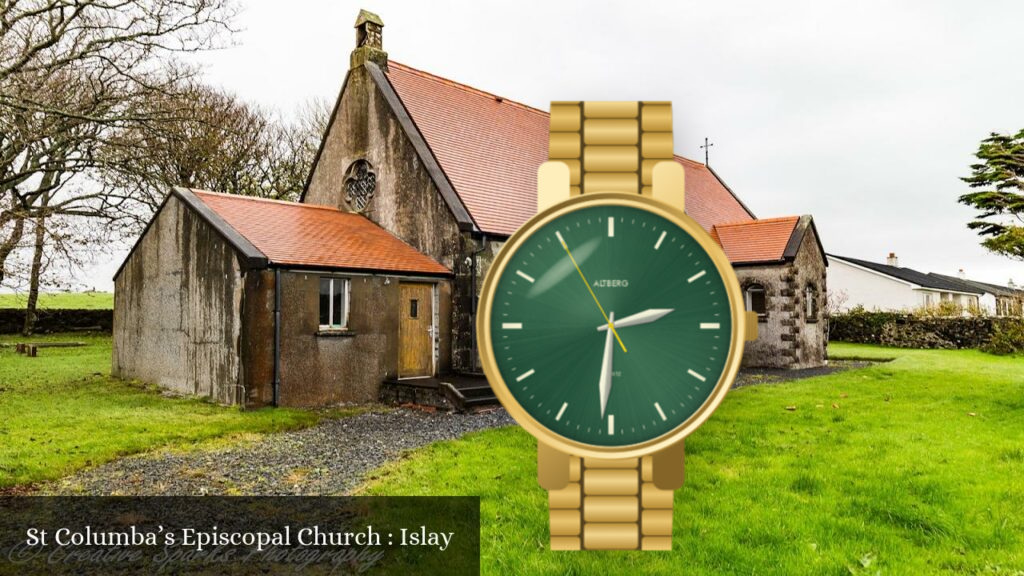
2:30:55
